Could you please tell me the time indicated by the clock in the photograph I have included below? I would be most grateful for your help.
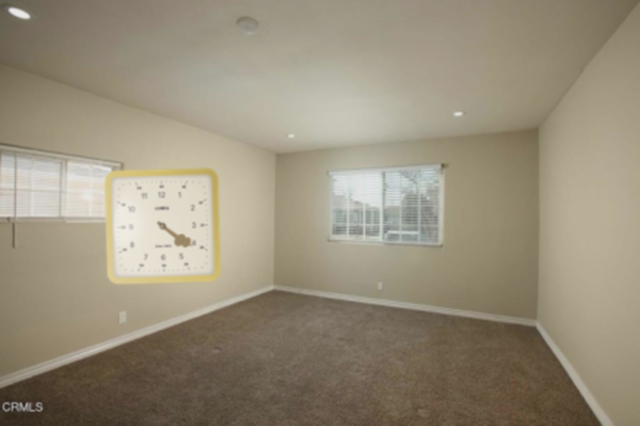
4:21
